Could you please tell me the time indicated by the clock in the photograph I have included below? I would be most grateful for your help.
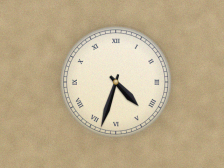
4:33
